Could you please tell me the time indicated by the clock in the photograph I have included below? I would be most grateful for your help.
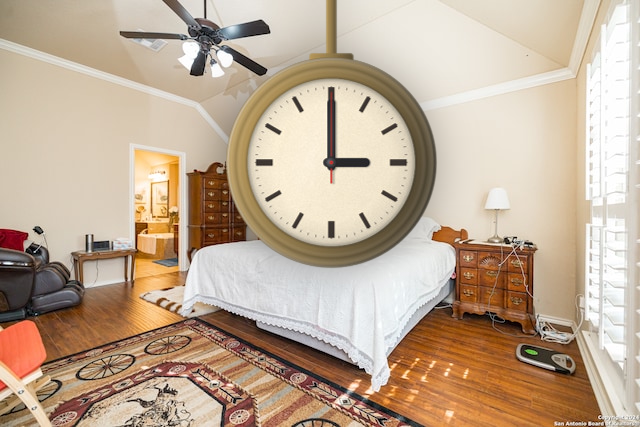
3:00:00
